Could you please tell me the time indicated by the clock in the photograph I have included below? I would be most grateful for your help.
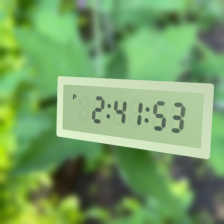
2:41:53
